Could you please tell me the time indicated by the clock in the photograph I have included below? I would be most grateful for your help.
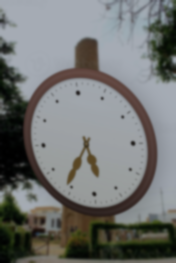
5:36
